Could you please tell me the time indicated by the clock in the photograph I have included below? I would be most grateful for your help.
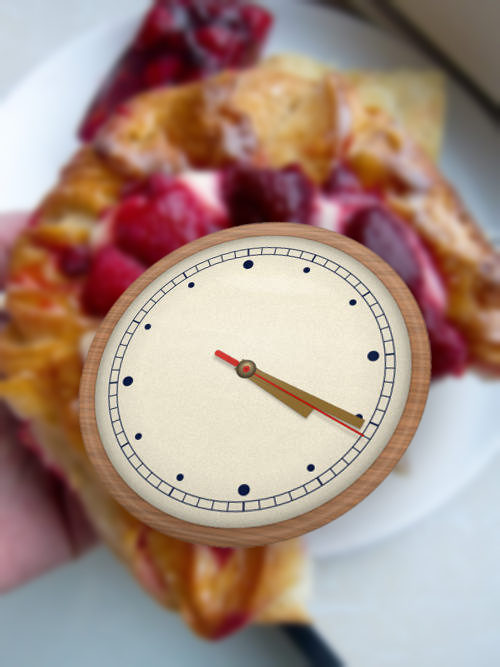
4:20:21
